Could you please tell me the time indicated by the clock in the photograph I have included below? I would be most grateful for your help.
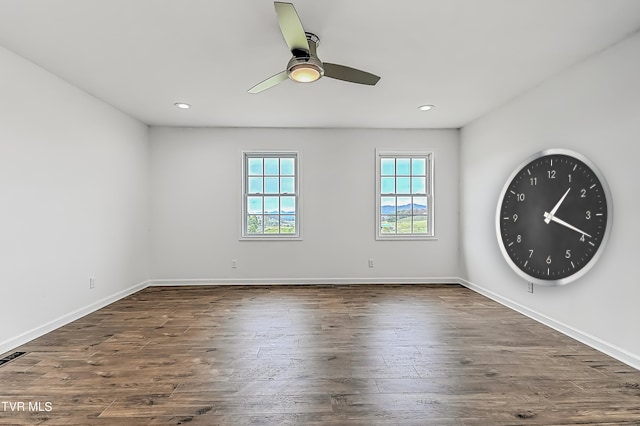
1:19
